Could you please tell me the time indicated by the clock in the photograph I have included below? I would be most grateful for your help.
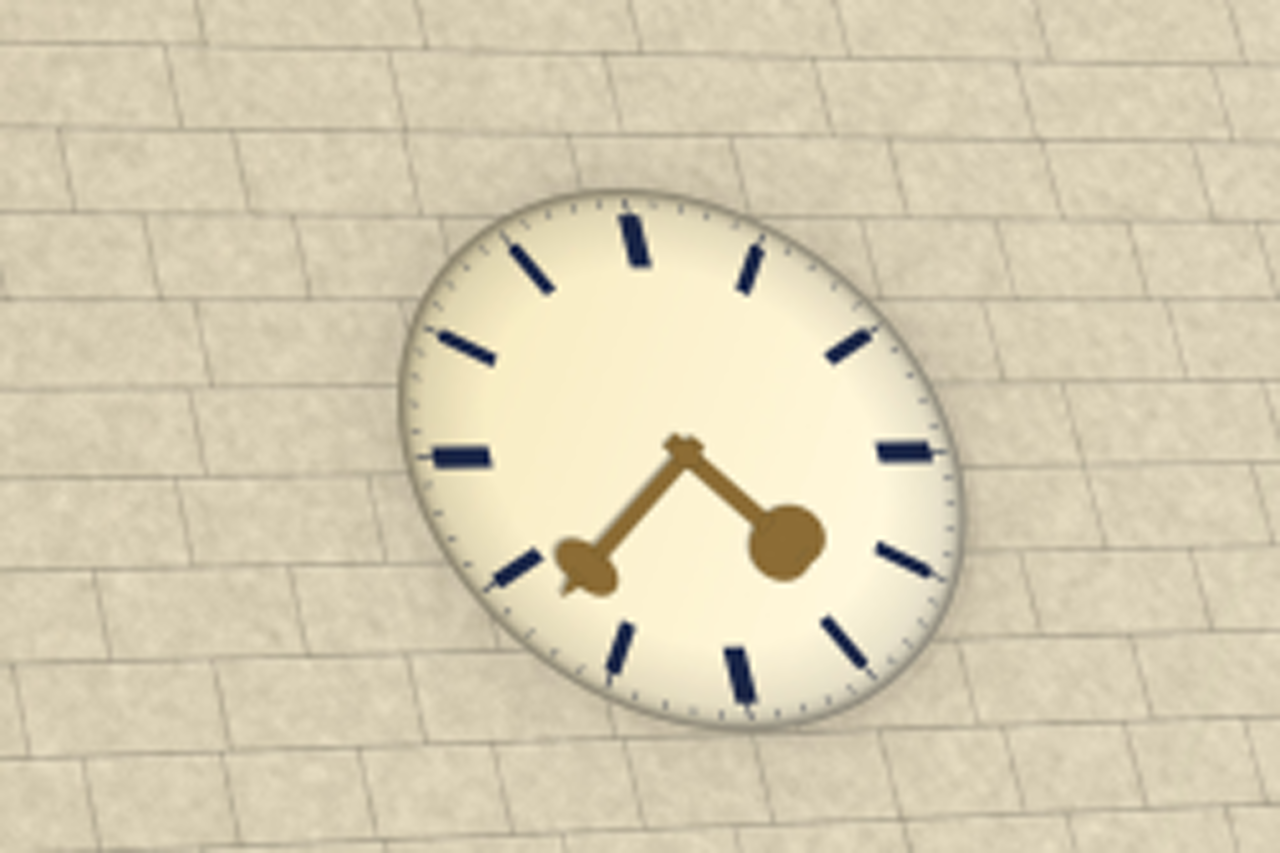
4:38
